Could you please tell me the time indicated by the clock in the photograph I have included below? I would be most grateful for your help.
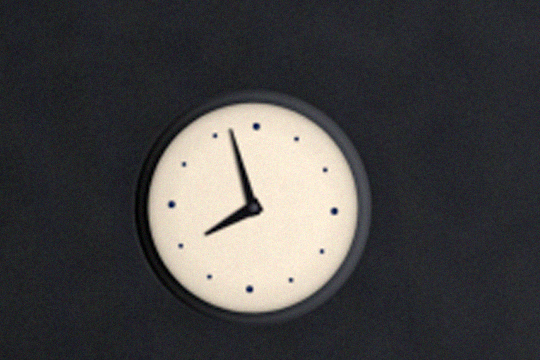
7:57
